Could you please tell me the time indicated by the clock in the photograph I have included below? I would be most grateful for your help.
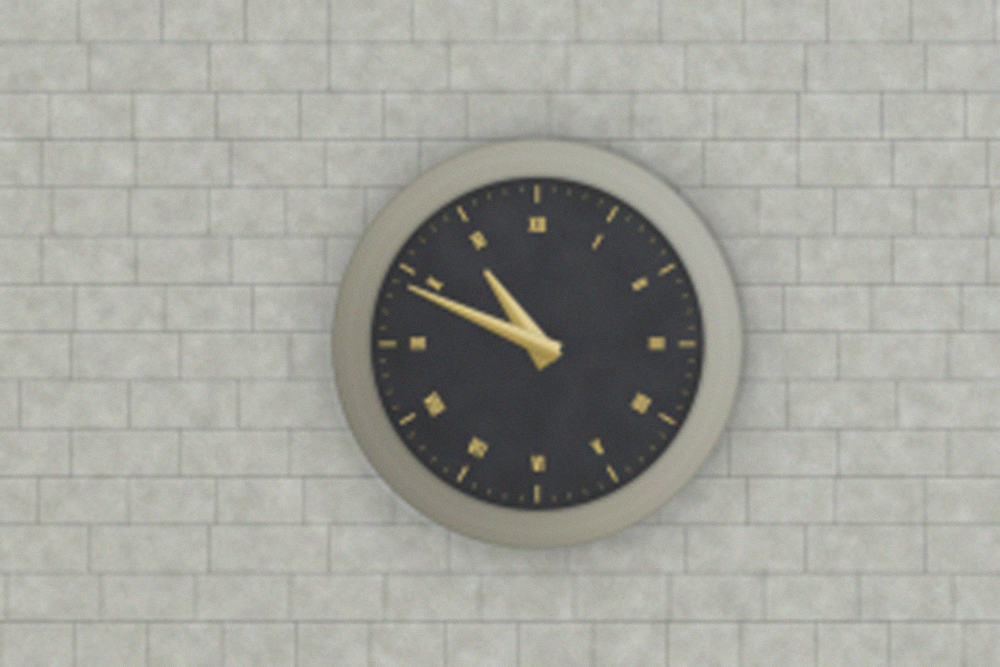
10:49
